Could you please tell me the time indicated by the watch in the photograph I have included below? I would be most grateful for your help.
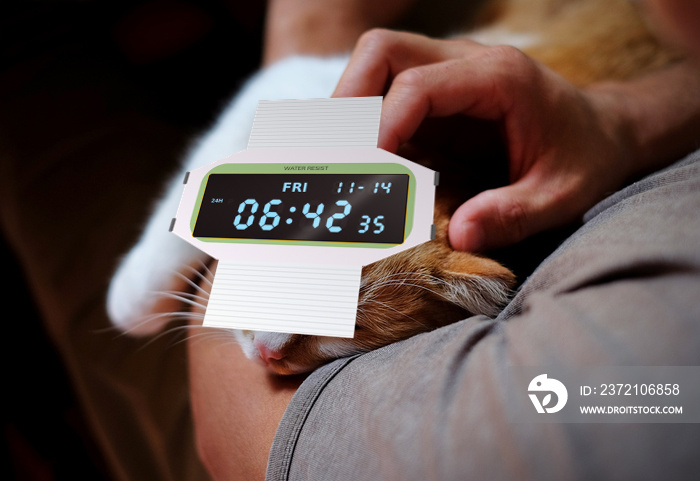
6:42:35
